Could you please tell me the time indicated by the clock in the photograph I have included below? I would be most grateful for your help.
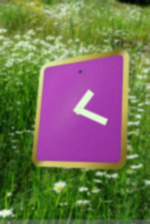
1:19
